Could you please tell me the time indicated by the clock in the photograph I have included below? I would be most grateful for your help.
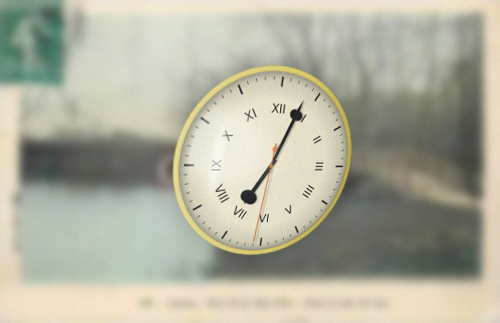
7:03:31
